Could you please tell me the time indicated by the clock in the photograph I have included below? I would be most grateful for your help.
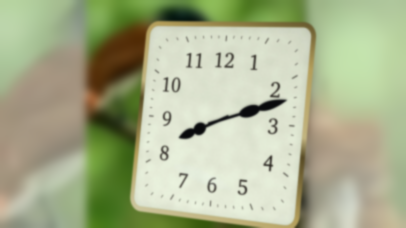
8:12
